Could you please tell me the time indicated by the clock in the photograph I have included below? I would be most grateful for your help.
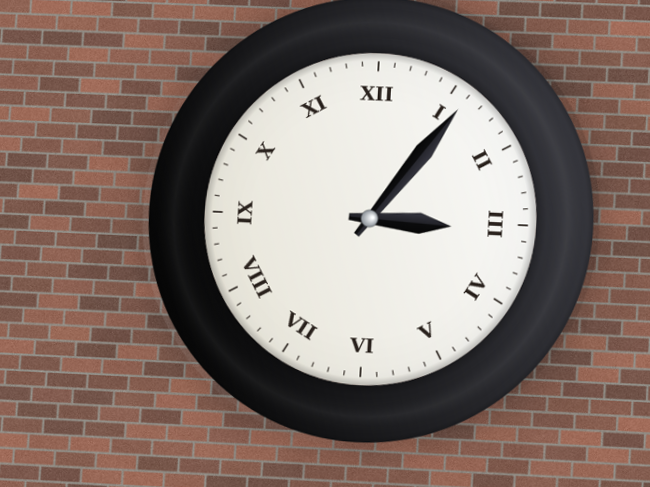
3:06
